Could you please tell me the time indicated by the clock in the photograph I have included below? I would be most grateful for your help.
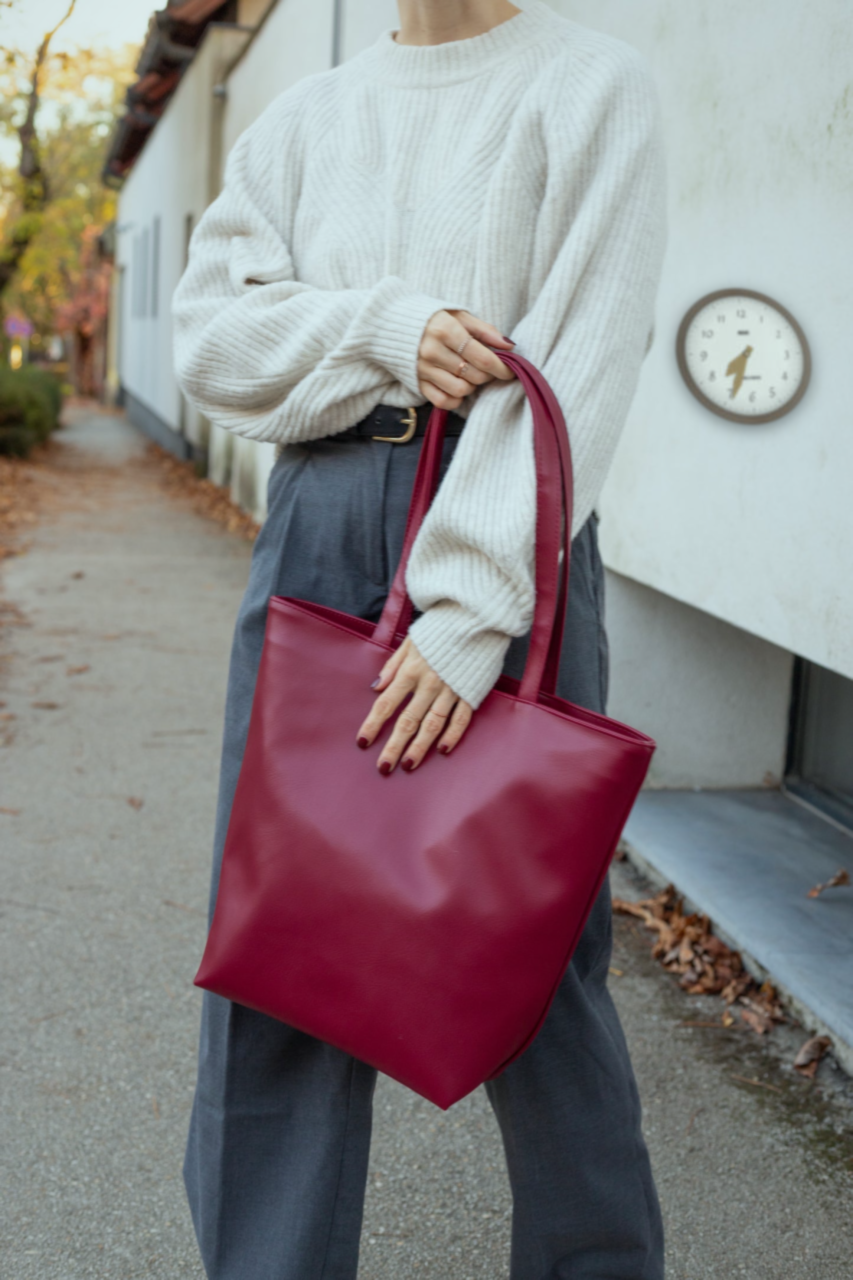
7:34
